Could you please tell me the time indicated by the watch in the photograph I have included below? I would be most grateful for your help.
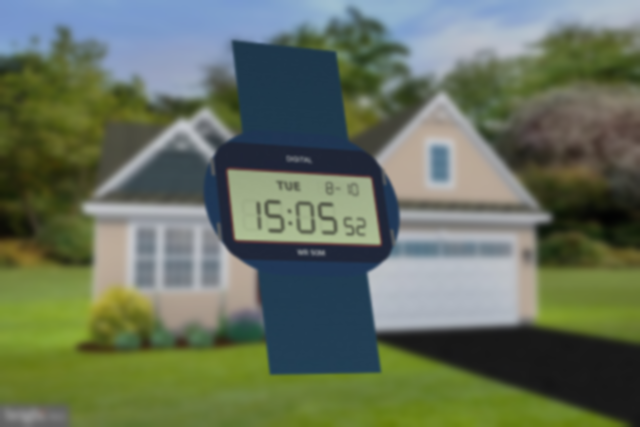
15:05:52
